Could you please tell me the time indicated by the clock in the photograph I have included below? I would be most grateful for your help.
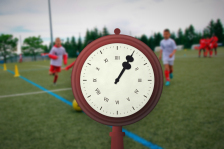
1:05
